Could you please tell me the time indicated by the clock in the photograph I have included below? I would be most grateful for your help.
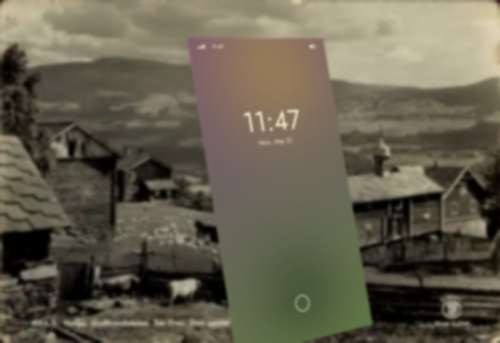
11:47
